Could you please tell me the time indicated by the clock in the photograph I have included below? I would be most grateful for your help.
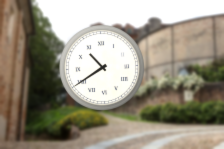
10:40
